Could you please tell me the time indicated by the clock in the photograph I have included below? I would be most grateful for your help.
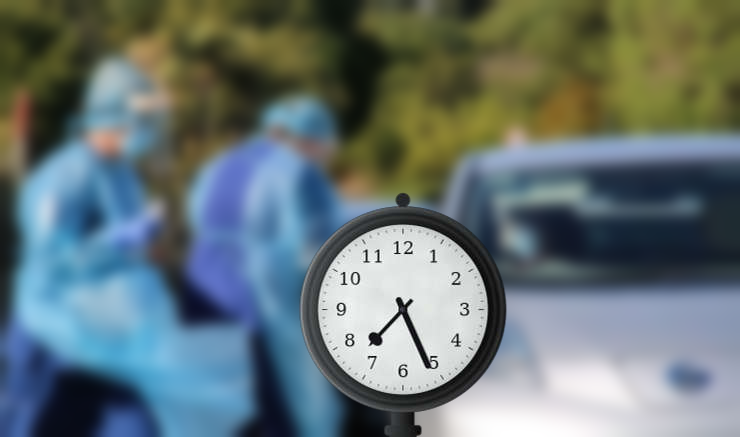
7:26
